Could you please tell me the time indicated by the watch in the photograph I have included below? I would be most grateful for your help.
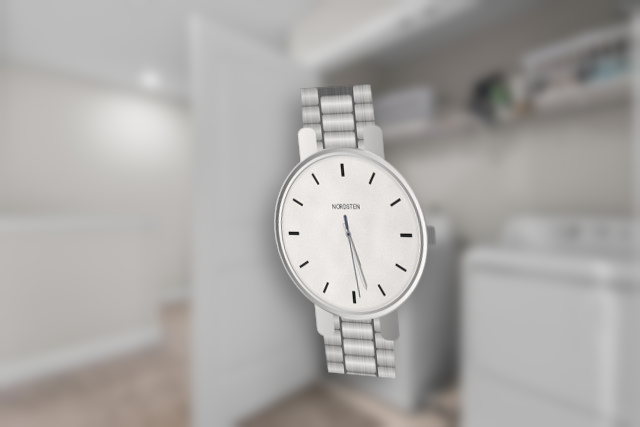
5:27:29
